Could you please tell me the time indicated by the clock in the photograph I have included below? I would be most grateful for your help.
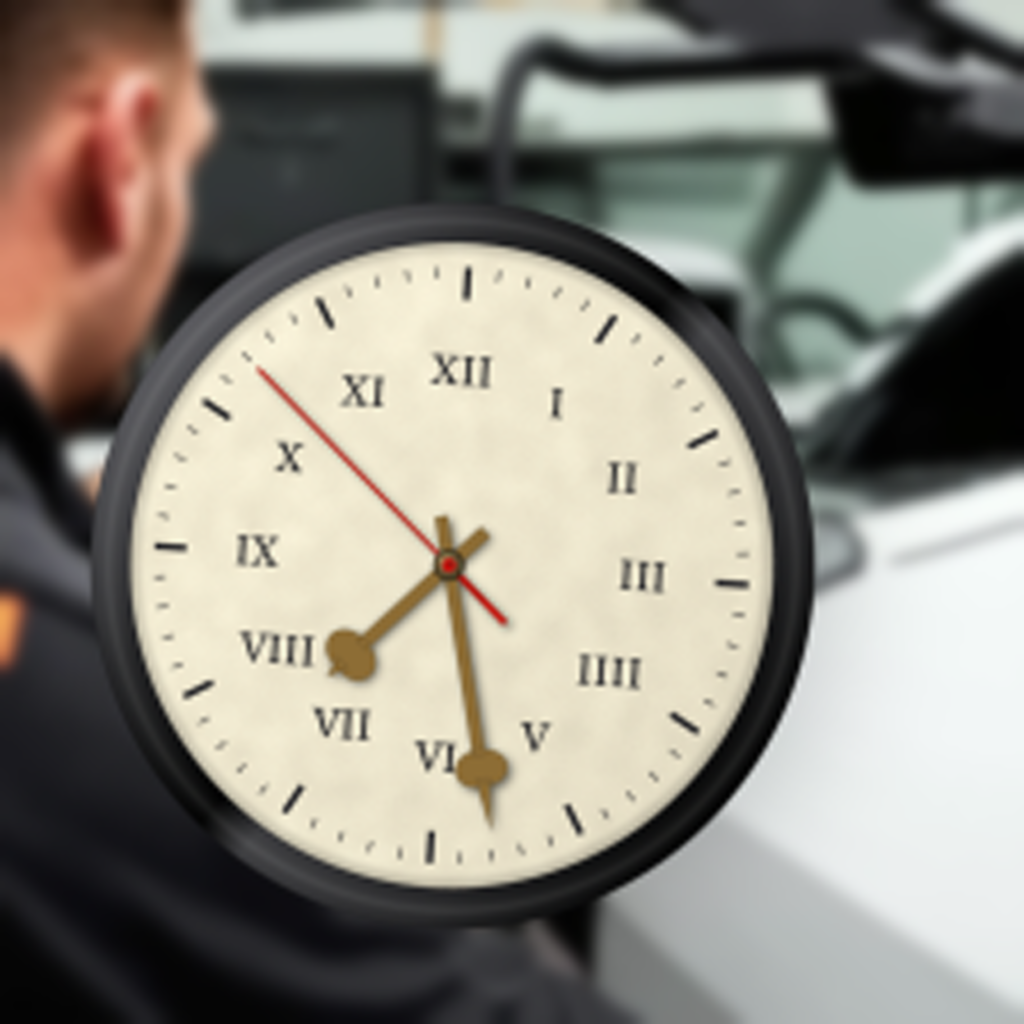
7:27:52
